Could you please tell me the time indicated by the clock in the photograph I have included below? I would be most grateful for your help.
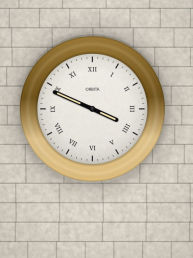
3:49
